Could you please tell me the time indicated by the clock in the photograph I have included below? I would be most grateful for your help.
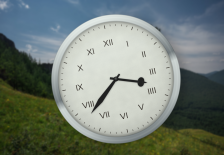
3:38
